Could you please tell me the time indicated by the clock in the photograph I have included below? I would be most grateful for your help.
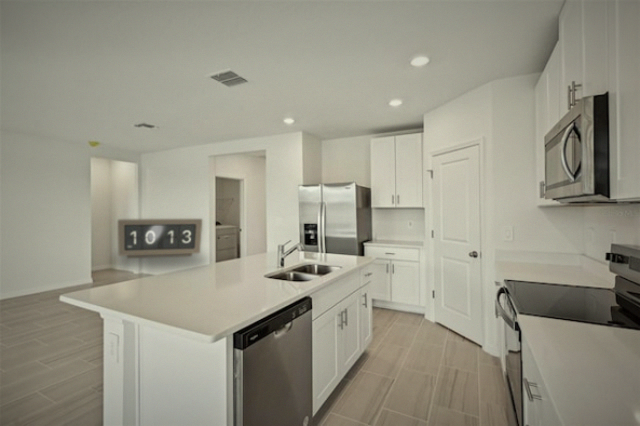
10:13
